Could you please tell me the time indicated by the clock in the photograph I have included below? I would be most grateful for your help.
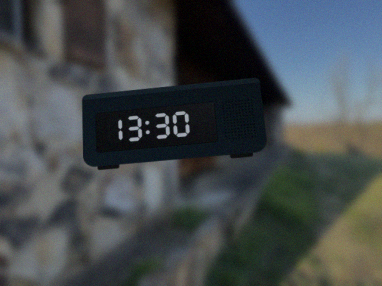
13:30
